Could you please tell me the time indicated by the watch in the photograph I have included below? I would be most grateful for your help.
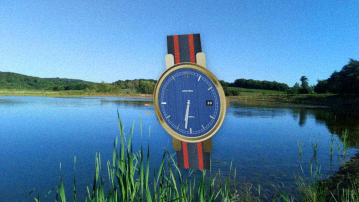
6:32
